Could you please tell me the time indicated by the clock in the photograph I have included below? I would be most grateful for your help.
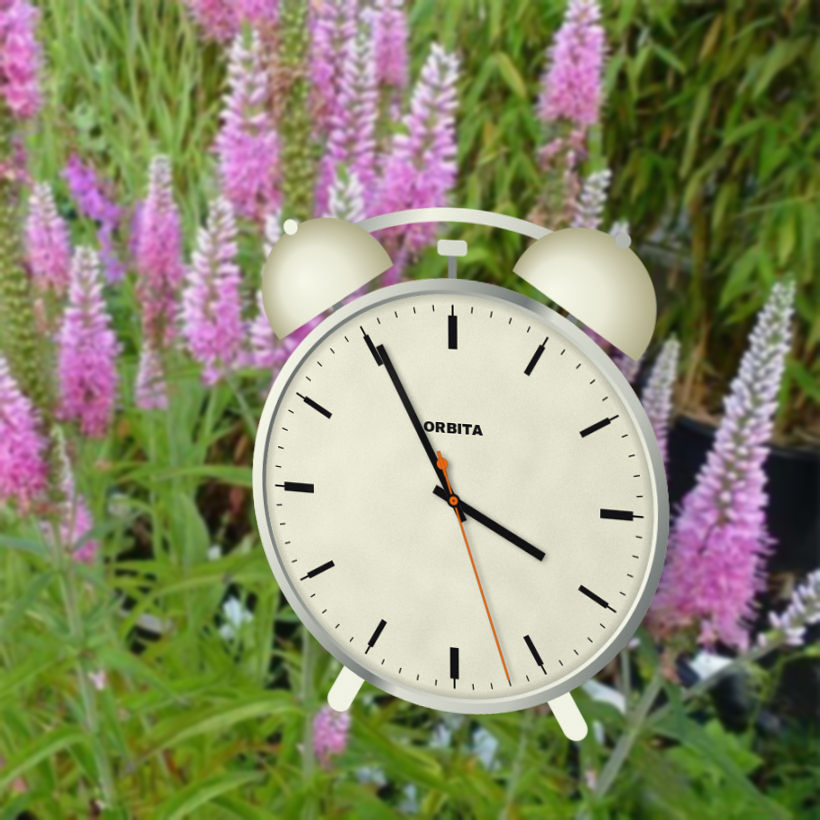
3:55:27
